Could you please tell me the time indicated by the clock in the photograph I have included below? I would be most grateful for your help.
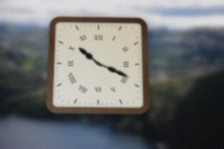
10:19
